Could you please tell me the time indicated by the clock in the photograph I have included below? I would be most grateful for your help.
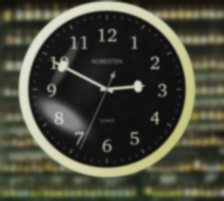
2:49:34
